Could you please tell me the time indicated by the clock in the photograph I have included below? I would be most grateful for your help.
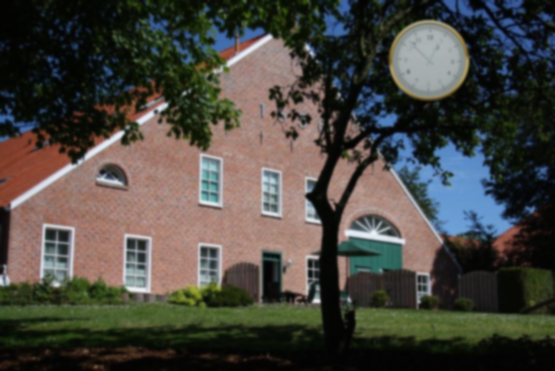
12:52
